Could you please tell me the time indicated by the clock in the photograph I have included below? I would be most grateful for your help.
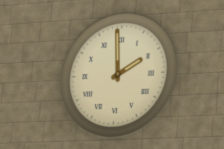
1:59
